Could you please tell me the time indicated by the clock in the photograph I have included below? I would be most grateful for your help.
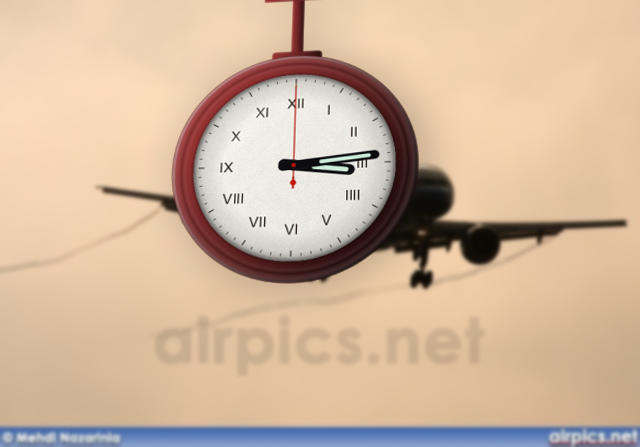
3:14:00
